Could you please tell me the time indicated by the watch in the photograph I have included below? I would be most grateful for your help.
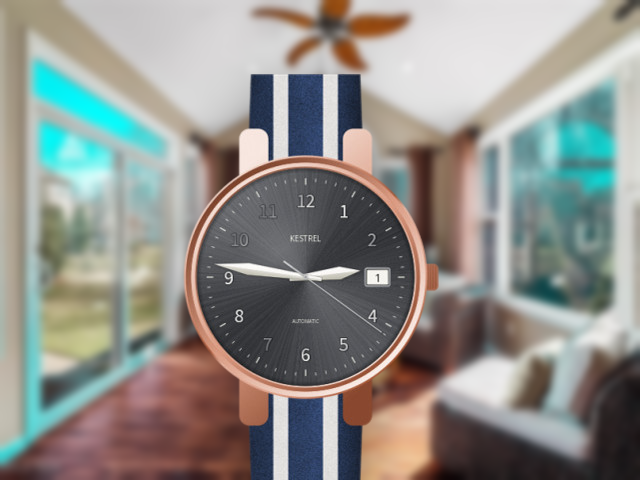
2:46:21
